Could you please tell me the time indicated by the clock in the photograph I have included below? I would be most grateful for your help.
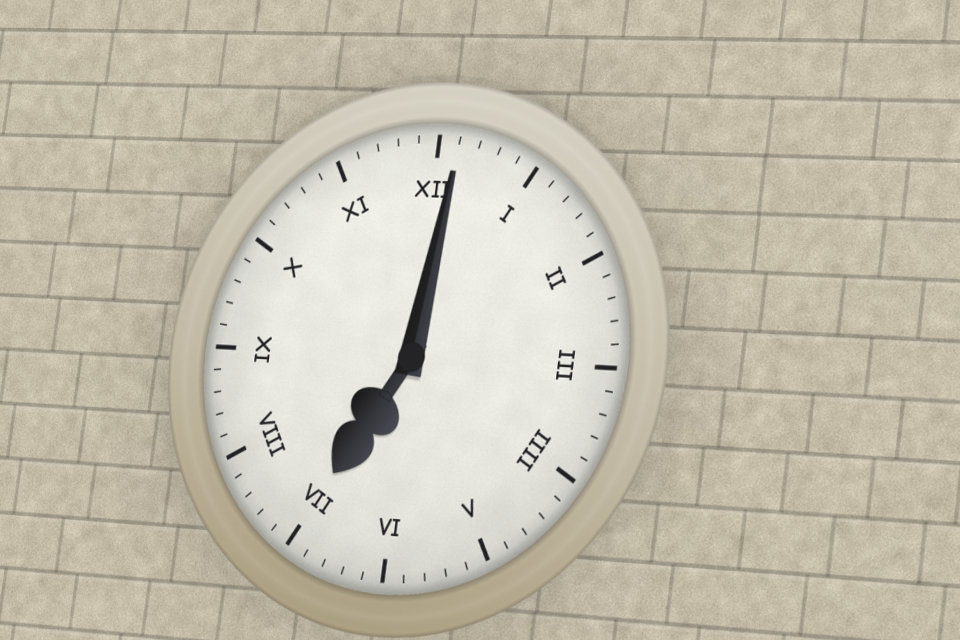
7:01
